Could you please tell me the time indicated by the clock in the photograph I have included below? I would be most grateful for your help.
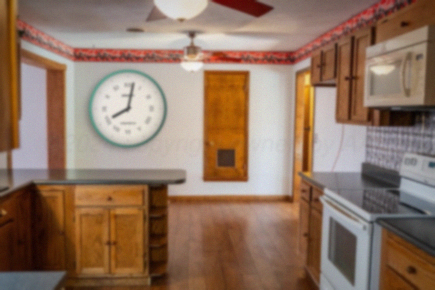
8:02
